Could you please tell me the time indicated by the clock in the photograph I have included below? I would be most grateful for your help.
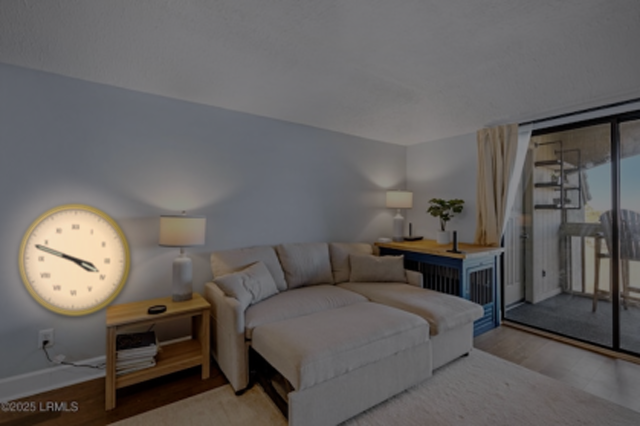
3:48
